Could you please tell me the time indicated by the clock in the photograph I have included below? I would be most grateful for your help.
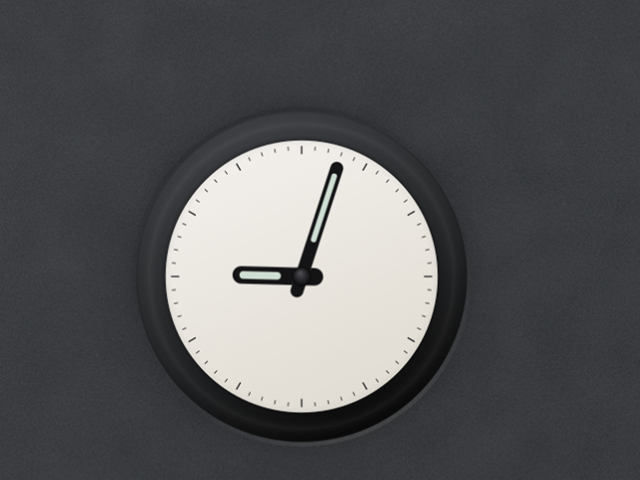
9:03
